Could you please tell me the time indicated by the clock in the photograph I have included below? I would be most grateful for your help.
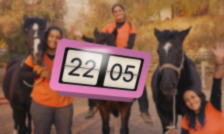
22:05
